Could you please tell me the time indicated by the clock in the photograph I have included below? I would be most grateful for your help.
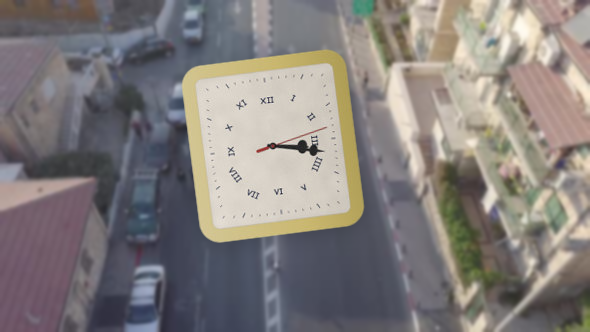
3:17:13
